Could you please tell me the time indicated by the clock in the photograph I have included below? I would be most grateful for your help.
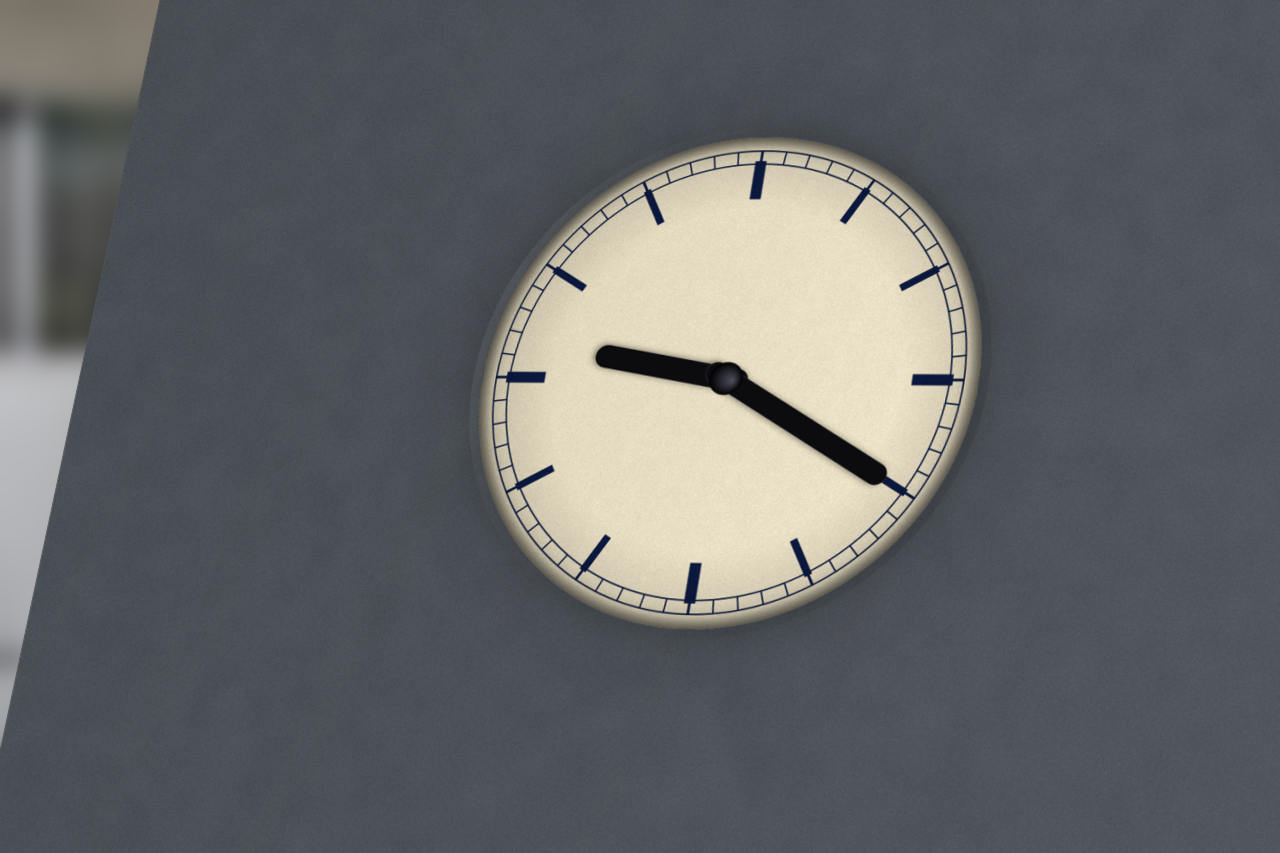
9:20
